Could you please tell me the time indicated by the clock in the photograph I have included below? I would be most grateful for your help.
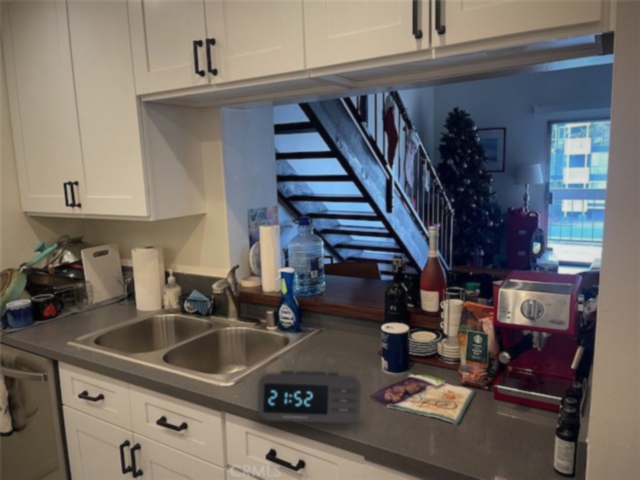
21:52
